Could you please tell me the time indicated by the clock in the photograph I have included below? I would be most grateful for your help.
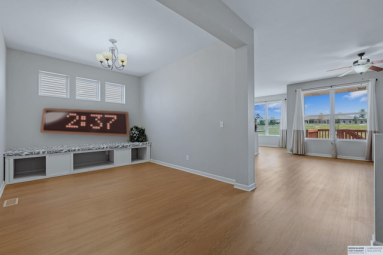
2:37
